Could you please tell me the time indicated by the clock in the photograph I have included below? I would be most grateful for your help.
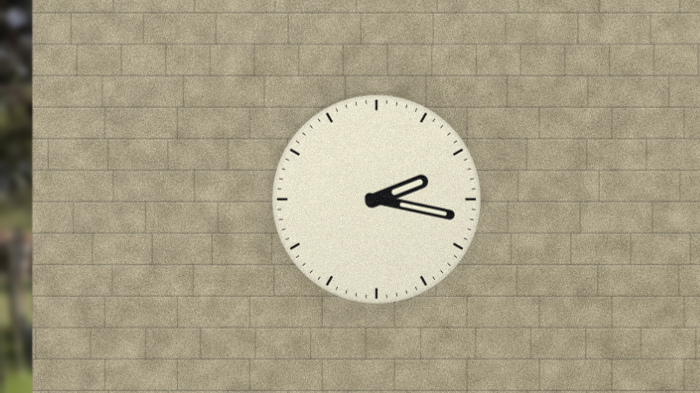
2:17
